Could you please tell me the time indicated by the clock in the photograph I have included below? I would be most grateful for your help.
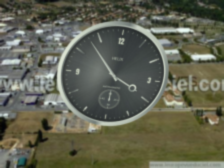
3:53
